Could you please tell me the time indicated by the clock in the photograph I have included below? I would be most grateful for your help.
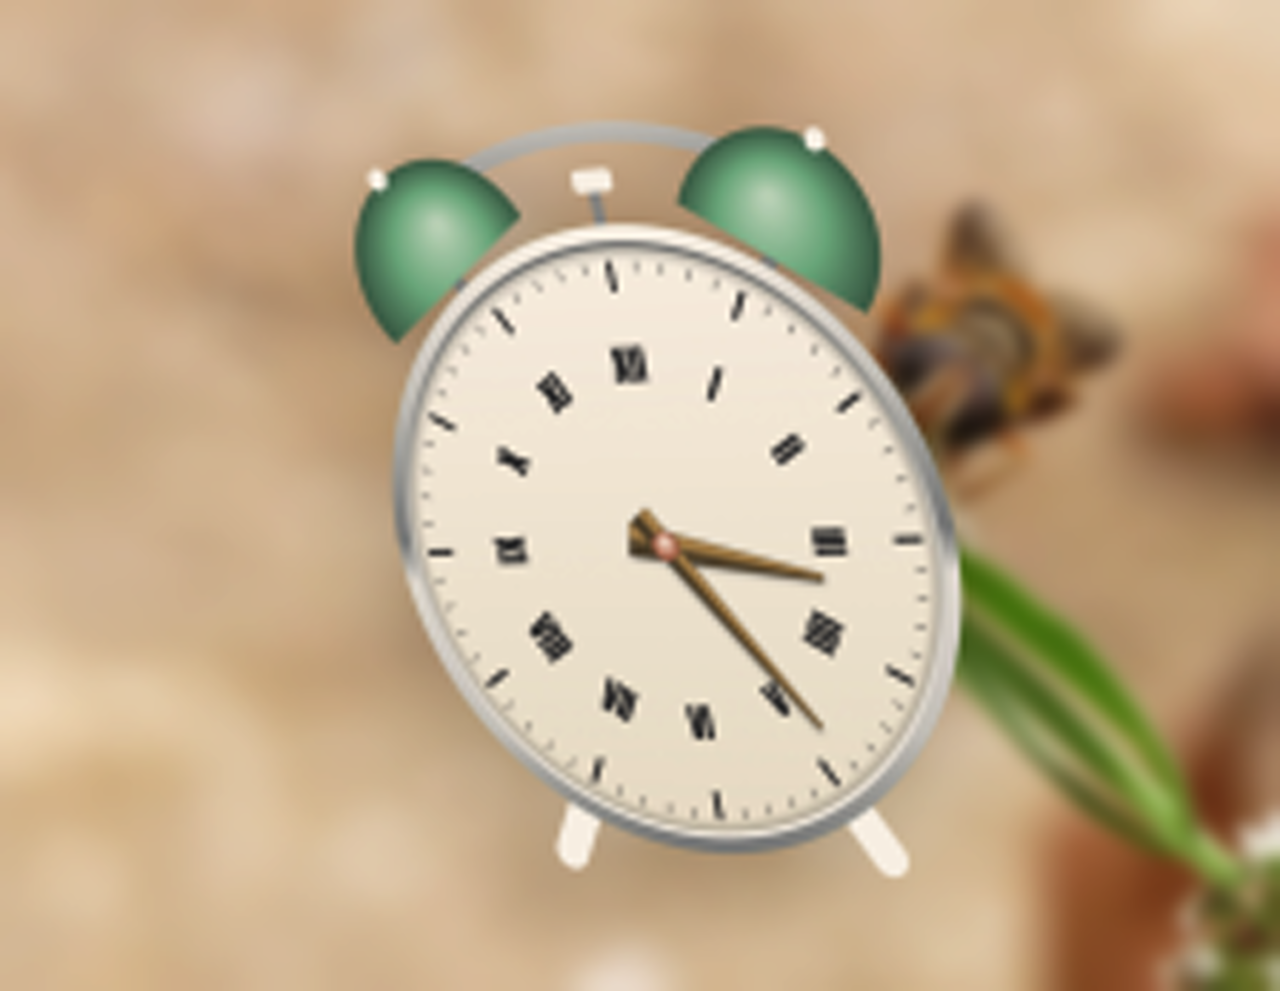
3:24
